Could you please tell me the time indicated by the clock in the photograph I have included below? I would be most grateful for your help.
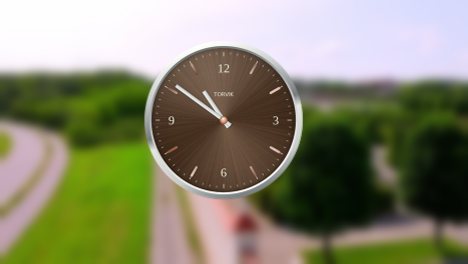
10:51
